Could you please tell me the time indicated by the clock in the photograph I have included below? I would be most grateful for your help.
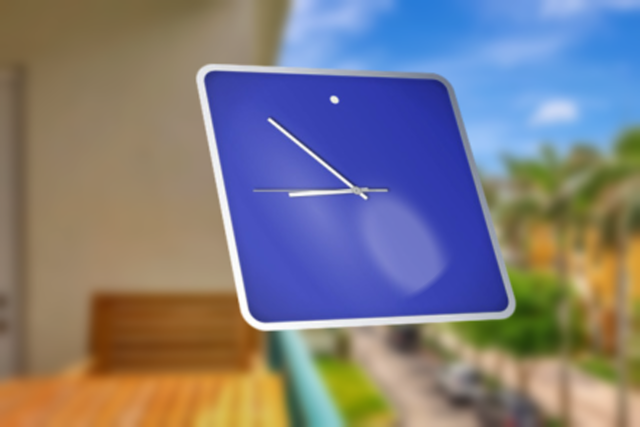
8:52:45
